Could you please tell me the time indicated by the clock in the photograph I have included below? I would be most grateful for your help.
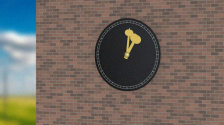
1:01
